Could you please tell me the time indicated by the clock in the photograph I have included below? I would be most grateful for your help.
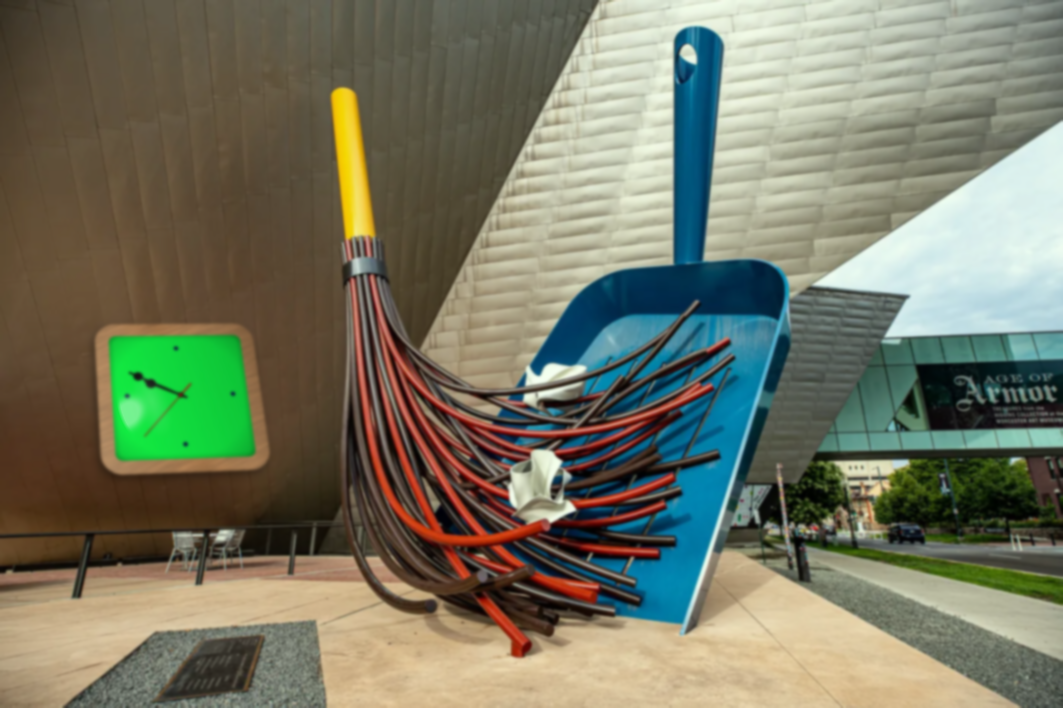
9:49:37
